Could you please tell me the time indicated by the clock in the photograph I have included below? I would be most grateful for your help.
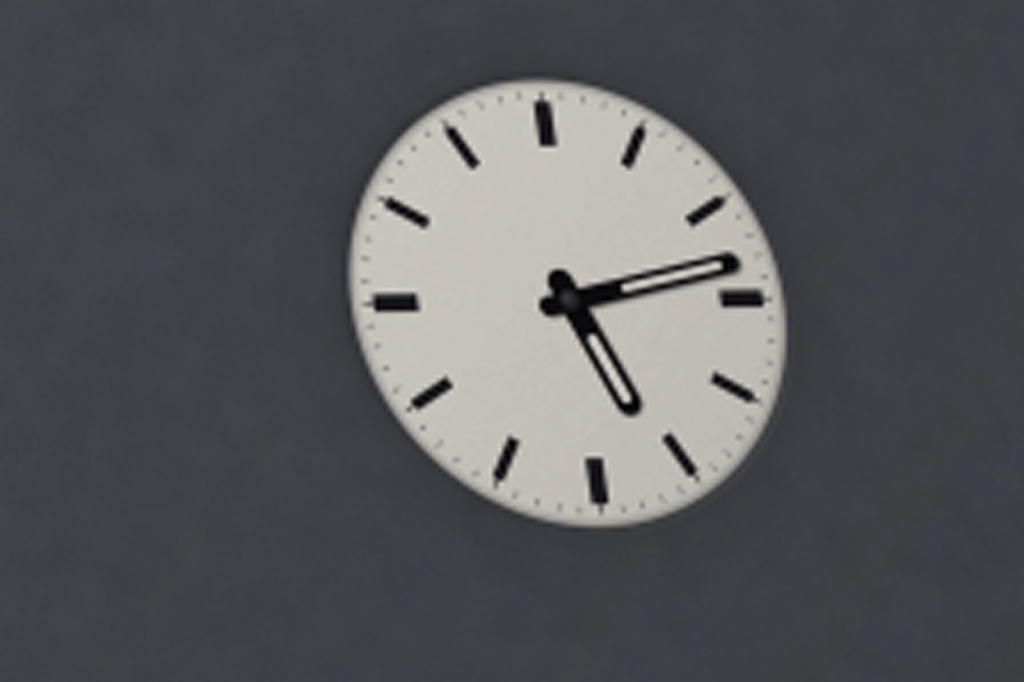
5:13
